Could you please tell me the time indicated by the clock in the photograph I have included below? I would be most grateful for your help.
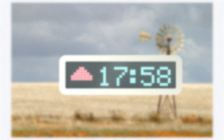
17:58
